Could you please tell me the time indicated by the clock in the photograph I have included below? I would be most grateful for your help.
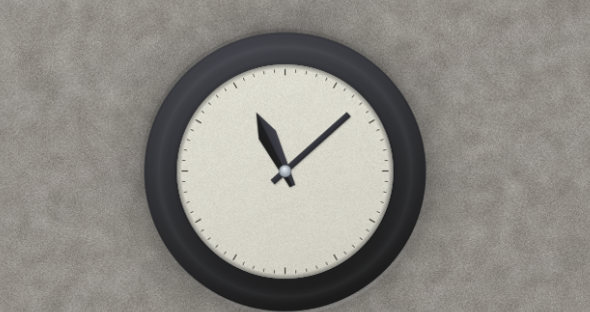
11:08
